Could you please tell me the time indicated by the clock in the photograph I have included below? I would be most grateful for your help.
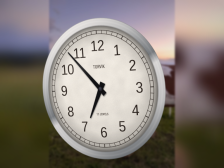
6:53
